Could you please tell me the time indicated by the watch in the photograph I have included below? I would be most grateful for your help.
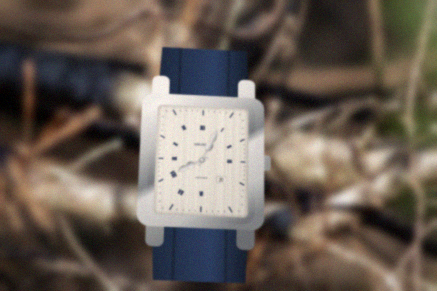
8:04
